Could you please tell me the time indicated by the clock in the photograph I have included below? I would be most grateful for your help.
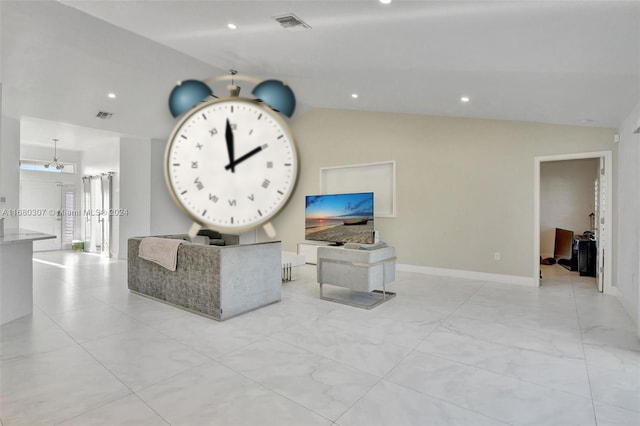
1:59
